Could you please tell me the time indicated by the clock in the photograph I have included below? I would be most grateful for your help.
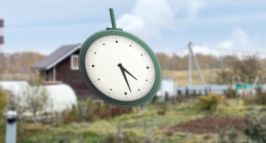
4:28
